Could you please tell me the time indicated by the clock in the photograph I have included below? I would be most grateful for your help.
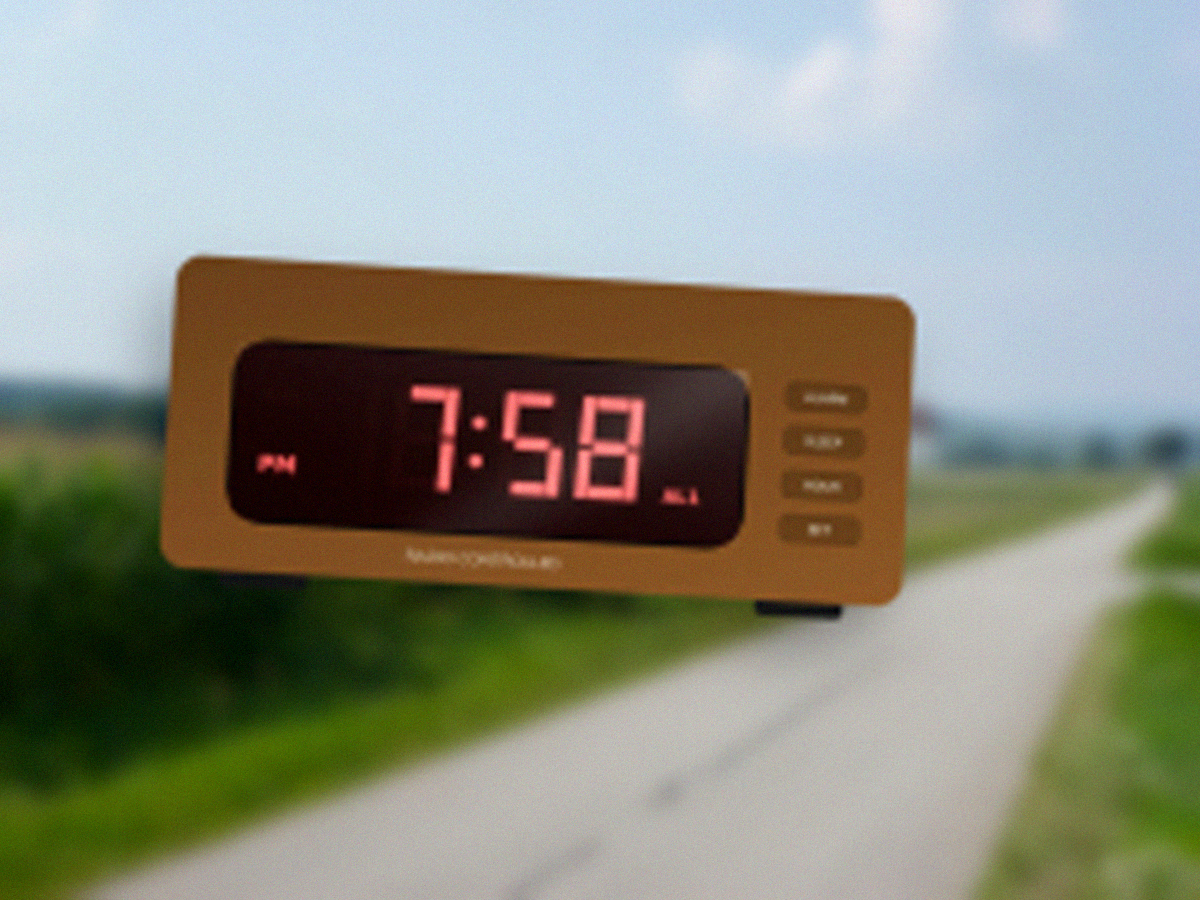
7:58
